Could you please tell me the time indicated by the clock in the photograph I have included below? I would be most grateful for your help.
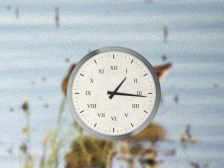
1:16
